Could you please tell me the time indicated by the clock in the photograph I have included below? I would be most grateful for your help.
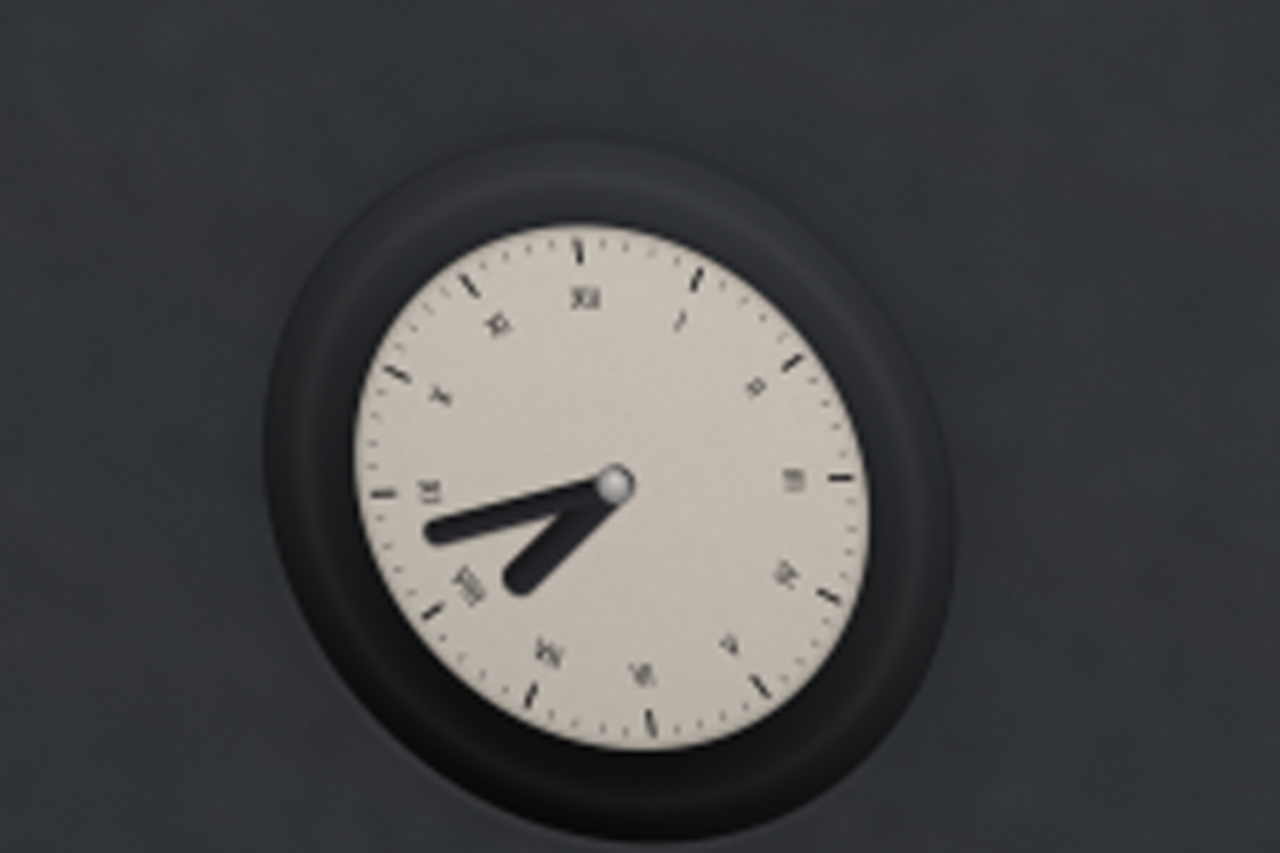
7:43
